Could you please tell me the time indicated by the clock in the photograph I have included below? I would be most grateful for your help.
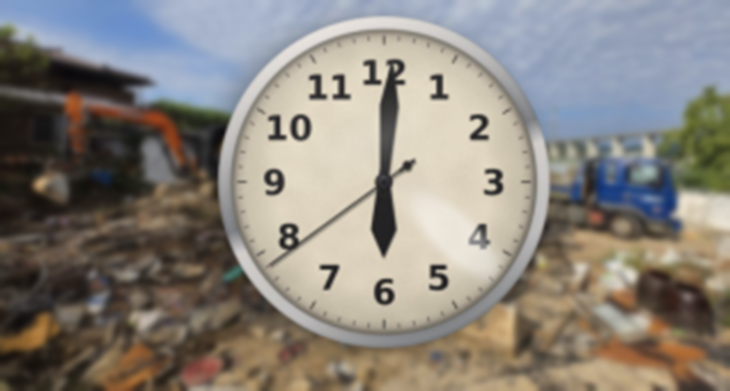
6:00:39
